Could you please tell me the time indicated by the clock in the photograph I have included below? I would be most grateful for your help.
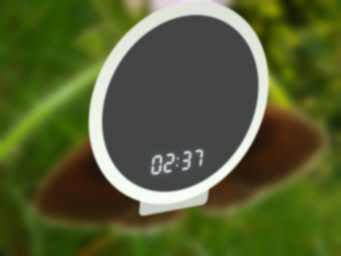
2:37
